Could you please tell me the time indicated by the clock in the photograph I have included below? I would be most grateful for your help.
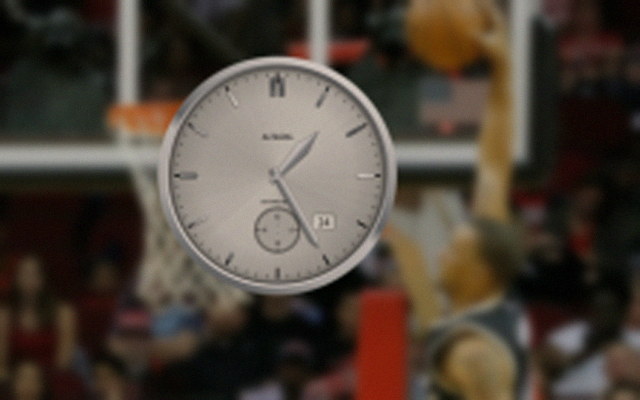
1:25
